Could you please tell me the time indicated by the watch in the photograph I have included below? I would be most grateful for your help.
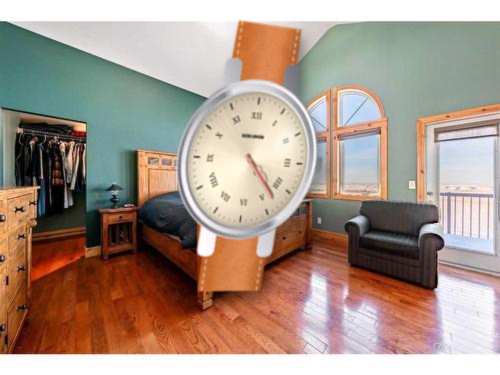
4:23
